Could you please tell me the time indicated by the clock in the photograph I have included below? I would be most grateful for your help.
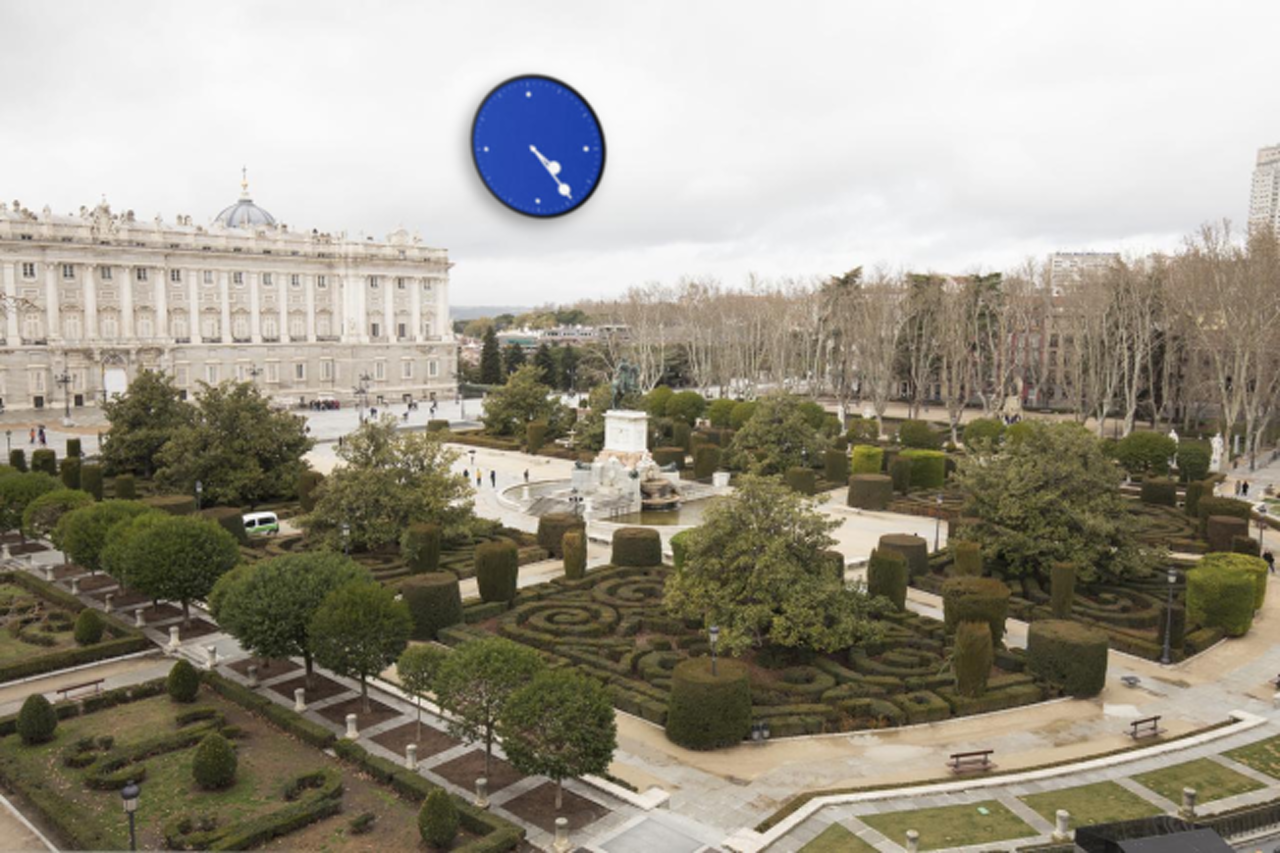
4:24
